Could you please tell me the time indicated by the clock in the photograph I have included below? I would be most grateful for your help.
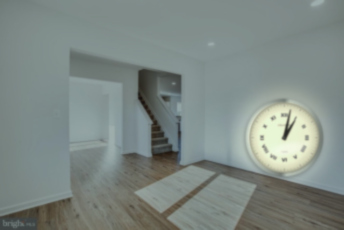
1:02
